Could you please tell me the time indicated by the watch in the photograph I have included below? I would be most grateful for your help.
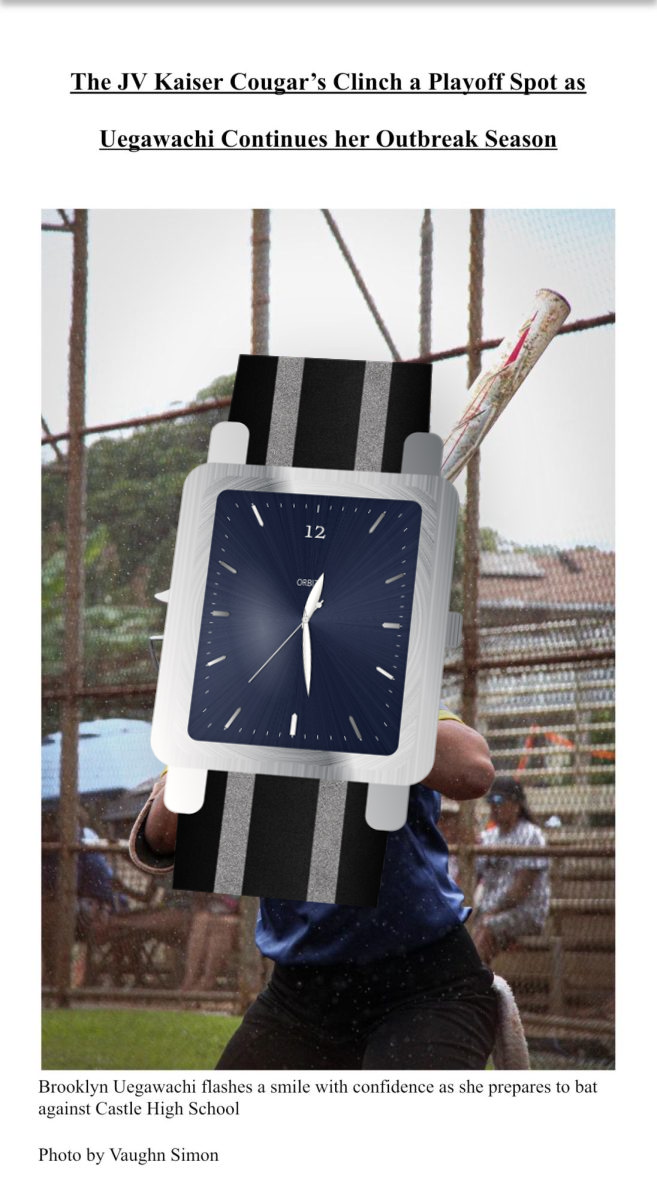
12:28:36
